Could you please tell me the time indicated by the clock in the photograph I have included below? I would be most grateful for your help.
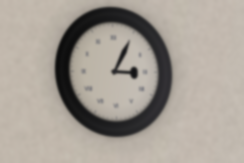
3:05
